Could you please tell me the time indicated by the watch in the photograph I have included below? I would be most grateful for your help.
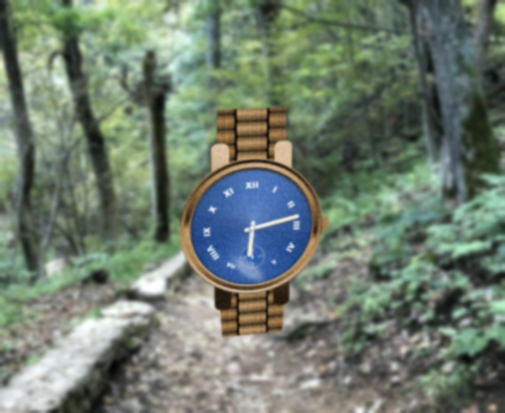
6:13
